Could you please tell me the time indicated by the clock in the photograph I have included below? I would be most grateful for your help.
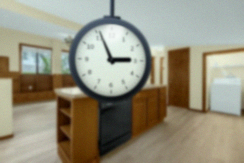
2:56
